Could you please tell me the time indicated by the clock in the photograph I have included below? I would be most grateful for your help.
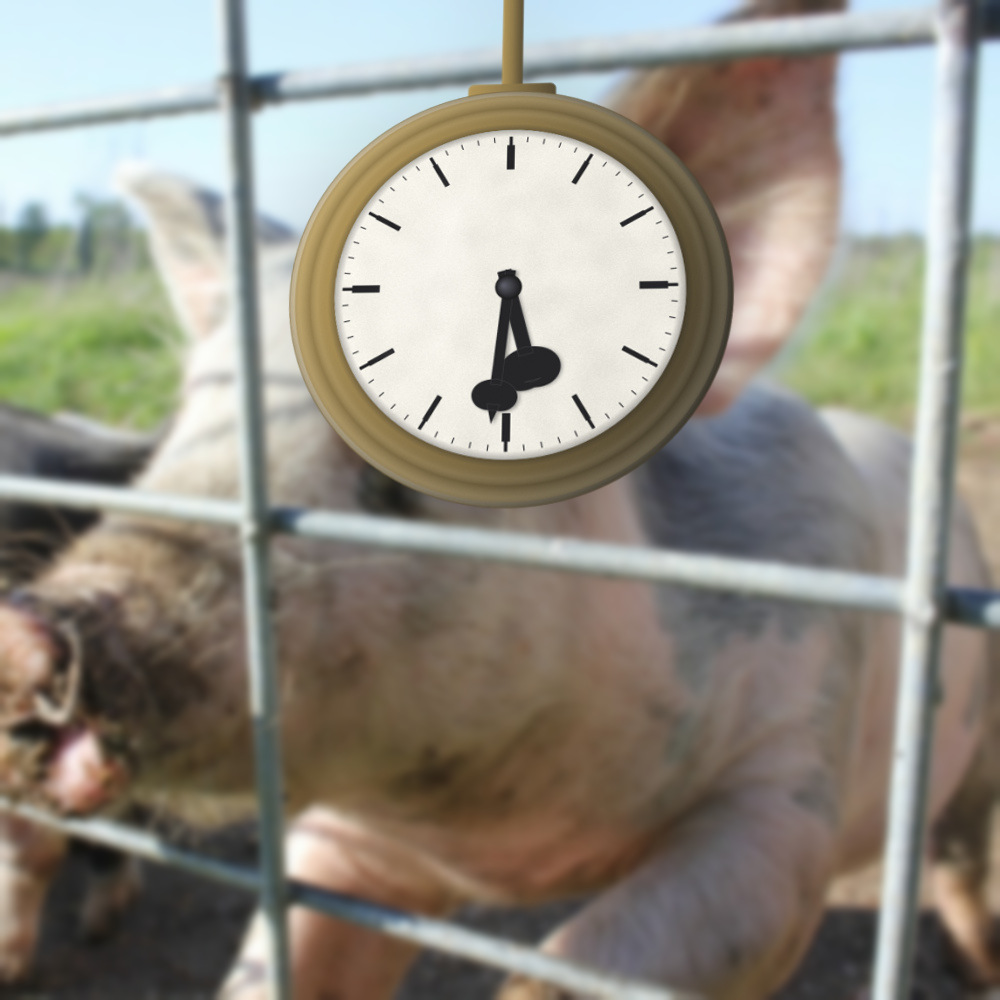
5:31
